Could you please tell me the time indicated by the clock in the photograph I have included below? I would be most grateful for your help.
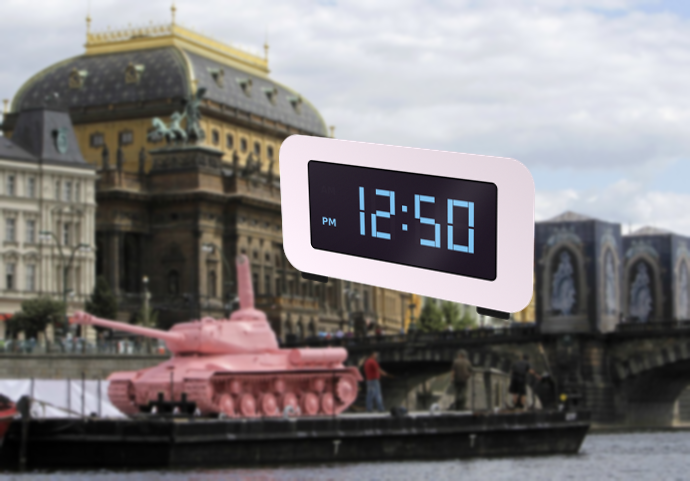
12:50
